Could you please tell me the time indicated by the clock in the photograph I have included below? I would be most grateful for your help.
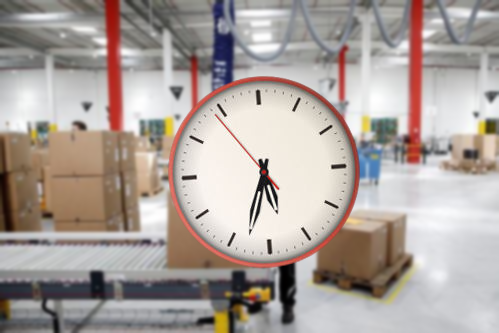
5:32:54
